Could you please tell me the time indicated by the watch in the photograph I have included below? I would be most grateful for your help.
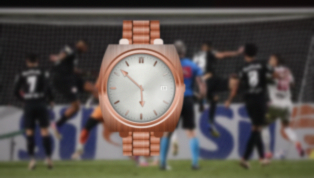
5:52
